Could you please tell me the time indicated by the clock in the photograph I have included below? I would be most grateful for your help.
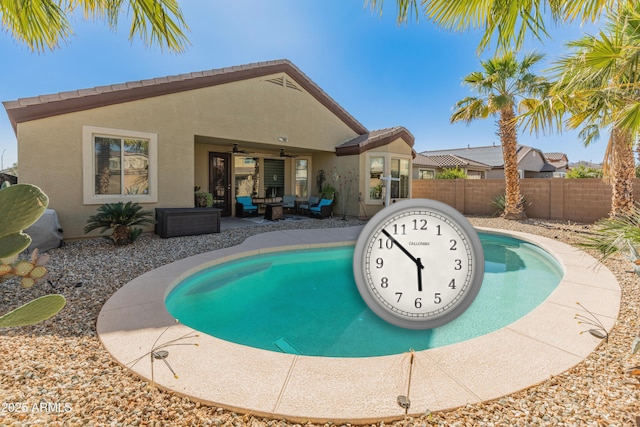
5:52
